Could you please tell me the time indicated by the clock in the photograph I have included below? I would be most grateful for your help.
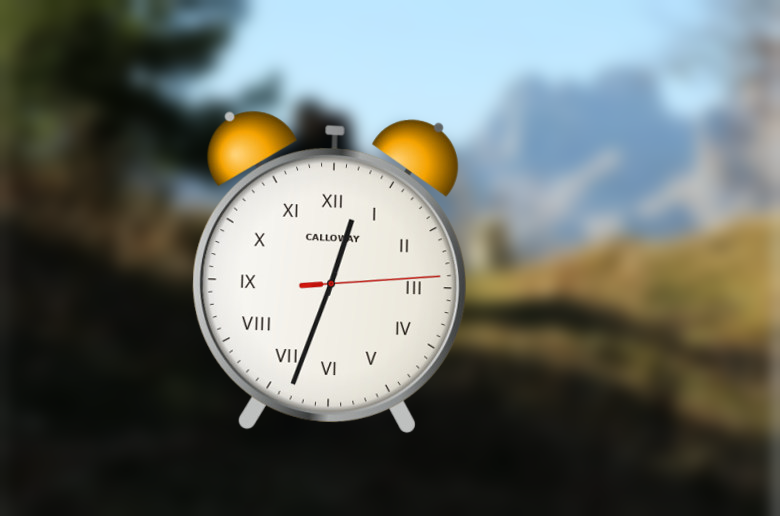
12:33:14
